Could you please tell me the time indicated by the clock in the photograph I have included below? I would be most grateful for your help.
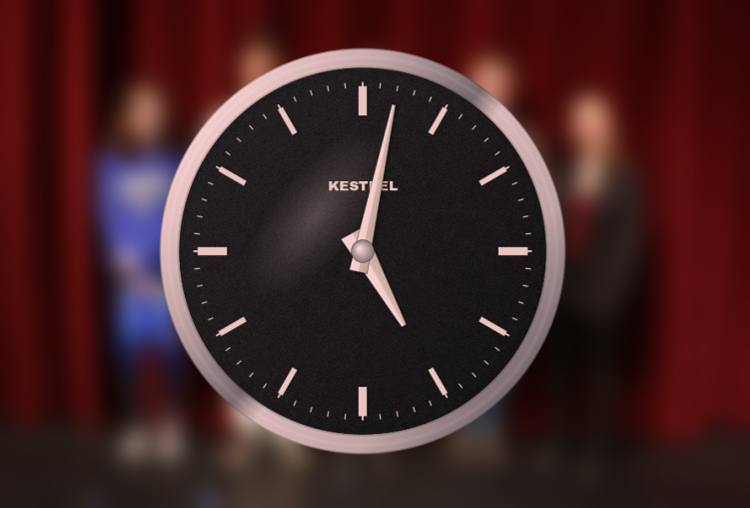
5:02
